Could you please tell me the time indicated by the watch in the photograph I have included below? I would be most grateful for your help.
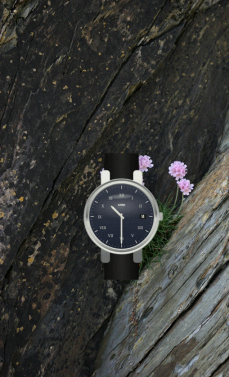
10:30
